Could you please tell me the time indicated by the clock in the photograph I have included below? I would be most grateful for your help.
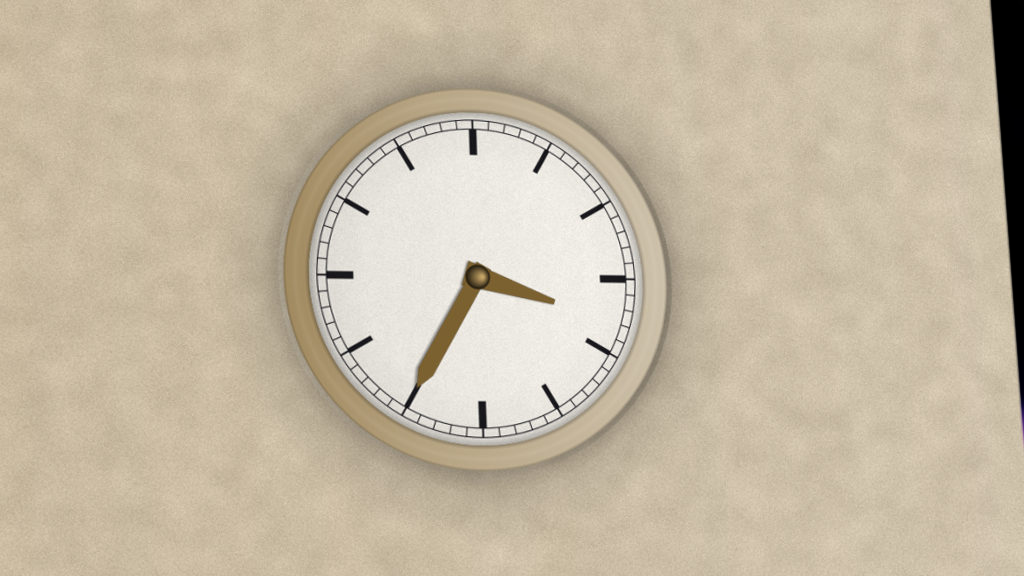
3:35
